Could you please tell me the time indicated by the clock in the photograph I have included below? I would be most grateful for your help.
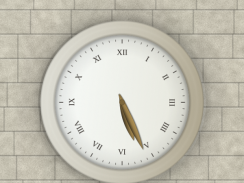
5:26
